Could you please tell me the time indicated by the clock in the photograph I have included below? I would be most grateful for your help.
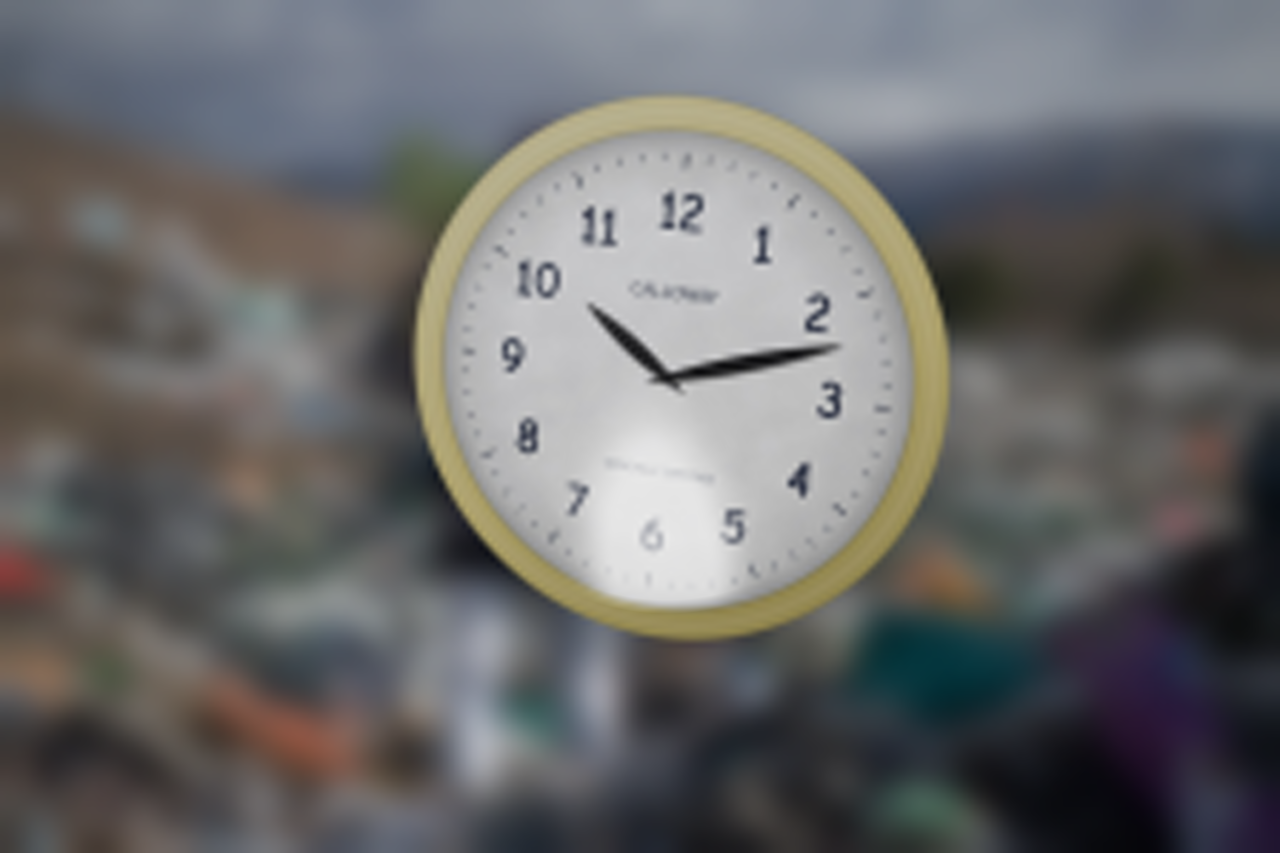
10:12
